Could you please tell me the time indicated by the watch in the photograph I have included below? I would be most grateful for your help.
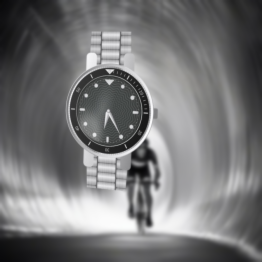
6:25
